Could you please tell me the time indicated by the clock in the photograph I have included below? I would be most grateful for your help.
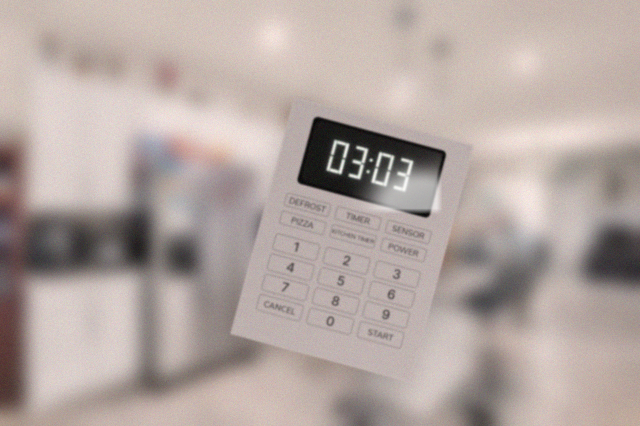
3:03
